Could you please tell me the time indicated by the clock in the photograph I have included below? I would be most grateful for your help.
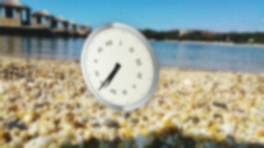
7:40
